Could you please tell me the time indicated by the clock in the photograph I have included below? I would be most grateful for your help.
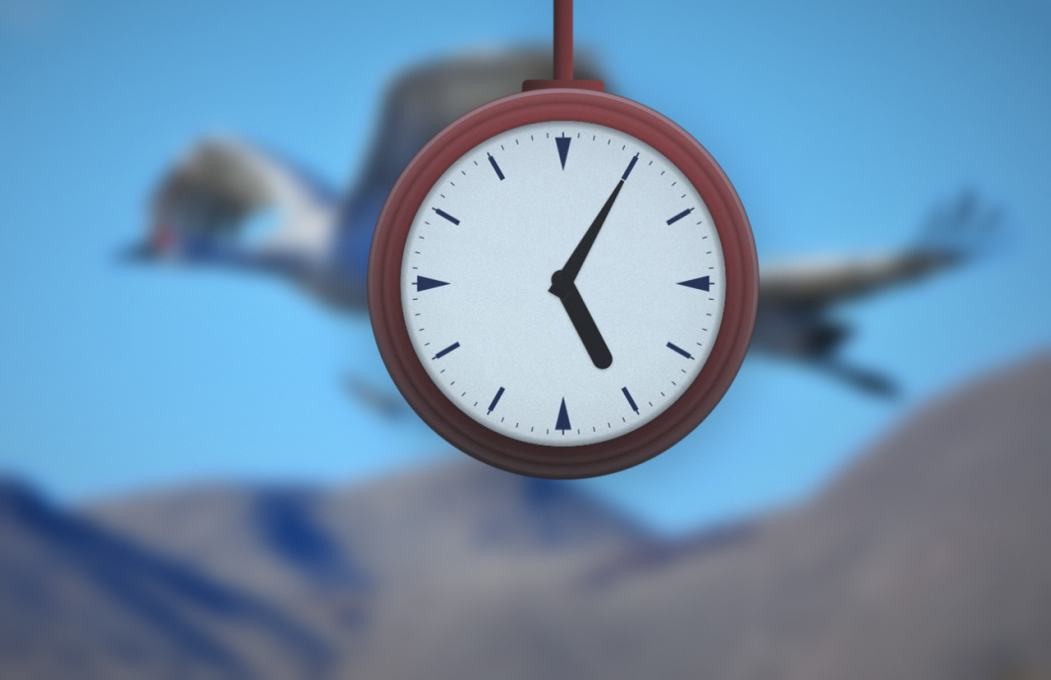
5:05
